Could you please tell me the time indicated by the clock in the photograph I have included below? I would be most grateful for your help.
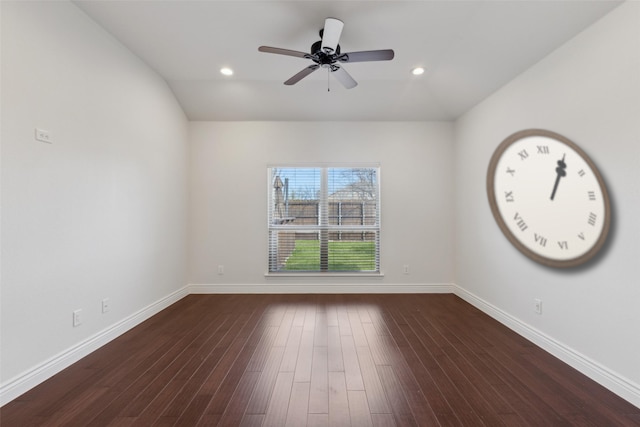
1:05
